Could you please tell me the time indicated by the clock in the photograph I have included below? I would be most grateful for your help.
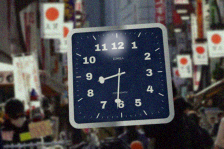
8:31
